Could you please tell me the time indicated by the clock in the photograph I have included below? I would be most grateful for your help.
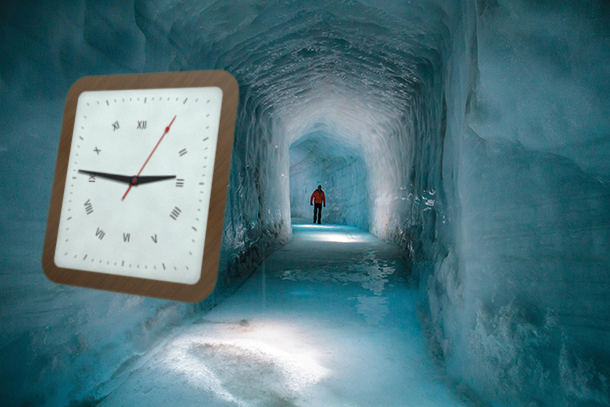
2:46:05
